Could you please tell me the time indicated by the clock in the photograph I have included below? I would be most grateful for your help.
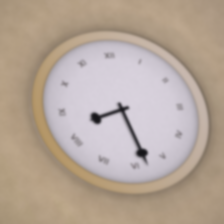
8:28
